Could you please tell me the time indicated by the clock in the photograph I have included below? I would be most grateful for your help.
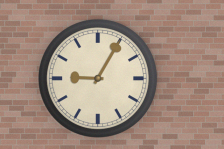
9:05
